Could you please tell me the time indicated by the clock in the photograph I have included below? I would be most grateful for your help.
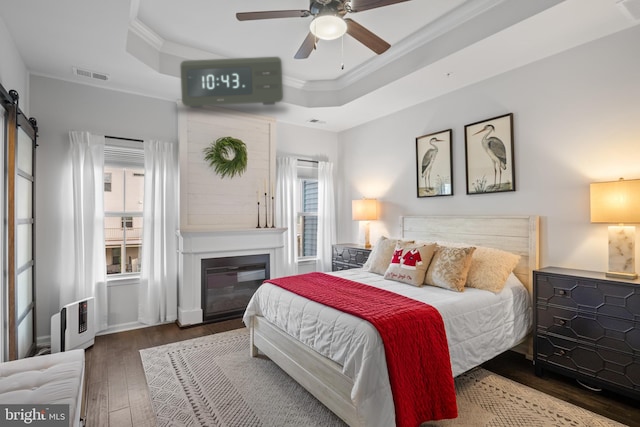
10:43
